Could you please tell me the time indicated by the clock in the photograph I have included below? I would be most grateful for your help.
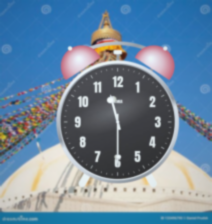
11:30
